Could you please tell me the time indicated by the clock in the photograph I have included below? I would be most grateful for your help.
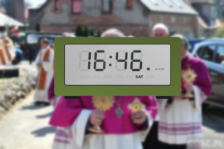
16:46
